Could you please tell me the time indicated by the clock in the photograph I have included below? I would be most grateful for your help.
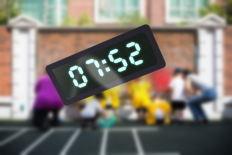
7:52
